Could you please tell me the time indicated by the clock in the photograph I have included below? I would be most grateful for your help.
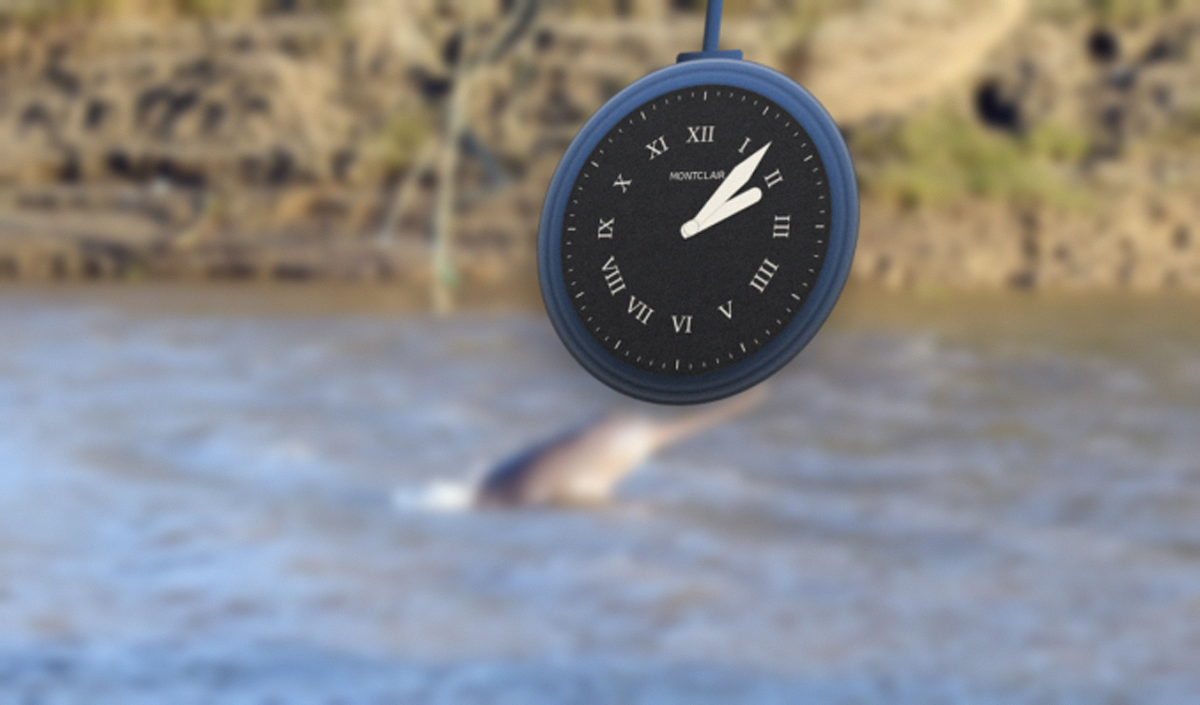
2:07
